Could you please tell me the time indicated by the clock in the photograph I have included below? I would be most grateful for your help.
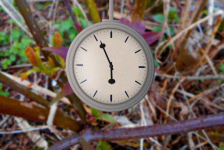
5:56
